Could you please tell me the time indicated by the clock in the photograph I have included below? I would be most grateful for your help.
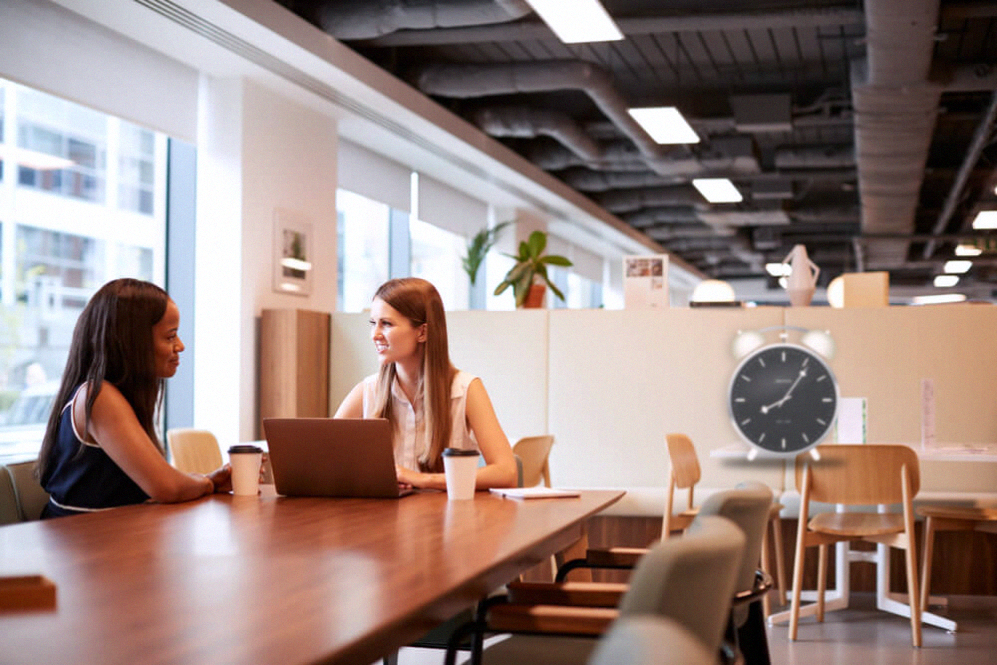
8:06
